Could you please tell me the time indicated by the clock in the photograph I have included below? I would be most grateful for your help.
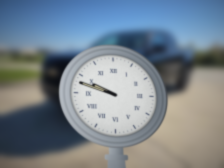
9:48
